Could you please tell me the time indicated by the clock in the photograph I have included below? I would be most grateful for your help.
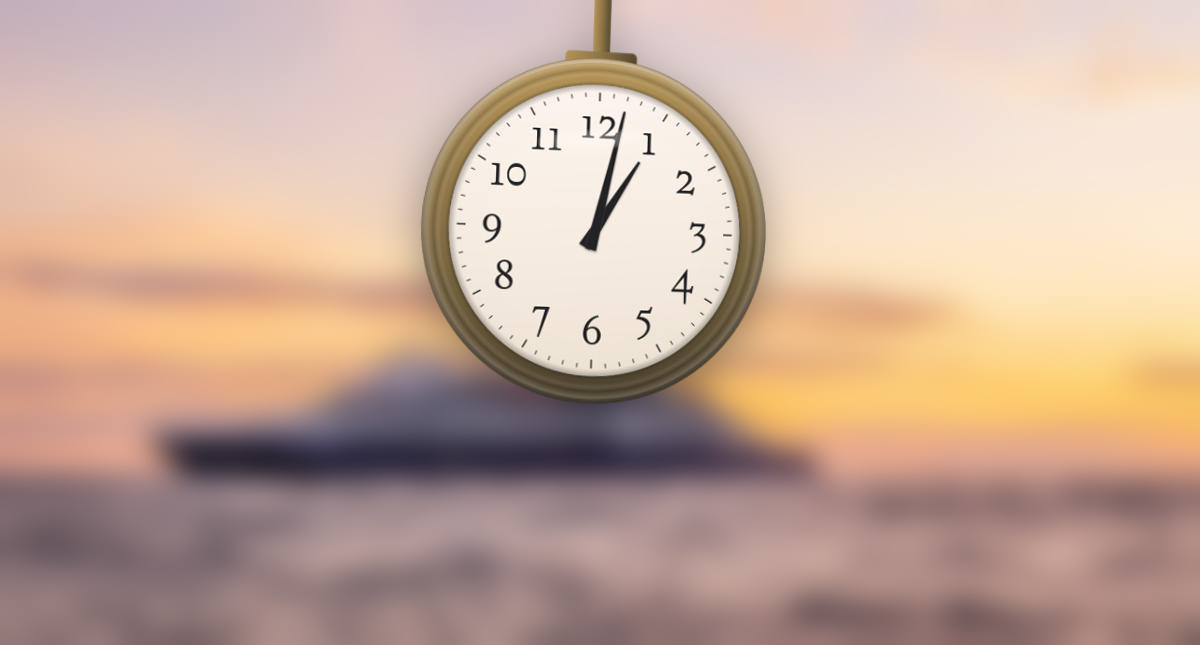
1:02
